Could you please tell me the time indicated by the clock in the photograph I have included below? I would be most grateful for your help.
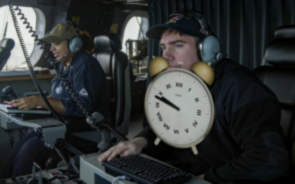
9:48
